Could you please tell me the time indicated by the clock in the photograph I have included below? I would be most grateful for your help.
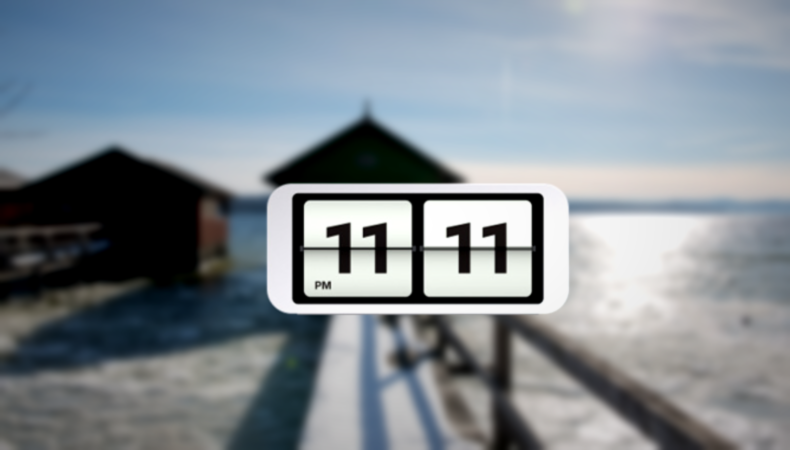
11:11
